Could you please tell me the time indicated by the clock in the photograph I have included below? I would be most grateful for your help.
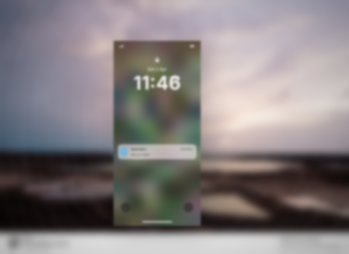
11:46
